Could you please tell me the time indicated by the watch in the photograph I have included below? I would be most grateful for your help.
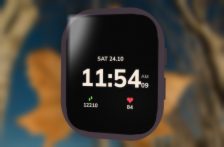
11:54
